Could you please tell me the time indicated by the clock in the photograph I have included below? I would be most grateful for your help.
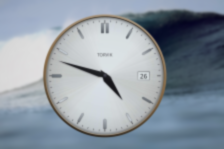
4:48
